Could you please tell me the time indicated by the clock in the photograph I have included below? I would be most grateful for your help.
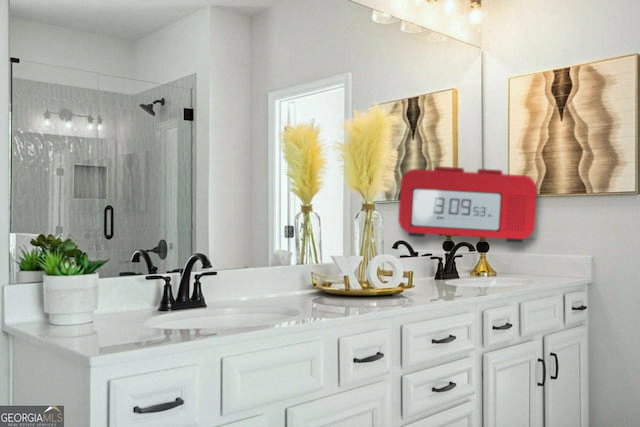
8:09
